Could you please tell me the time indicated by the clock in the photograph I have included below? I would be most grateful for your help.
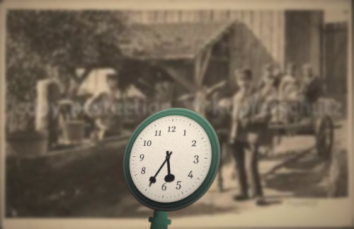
5:35
